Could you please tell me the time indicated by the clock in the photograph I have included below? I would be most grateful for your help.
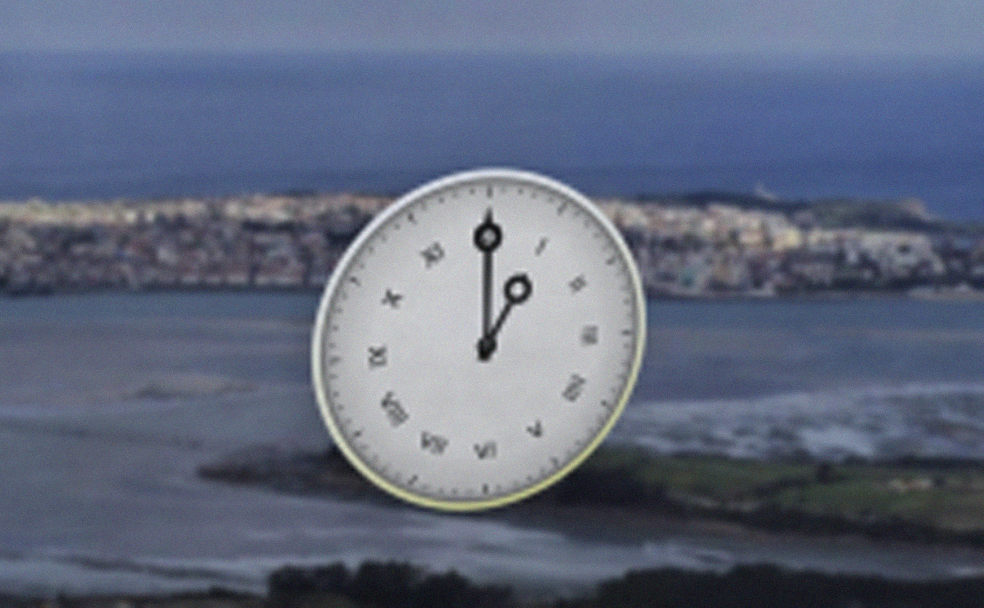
1:00
